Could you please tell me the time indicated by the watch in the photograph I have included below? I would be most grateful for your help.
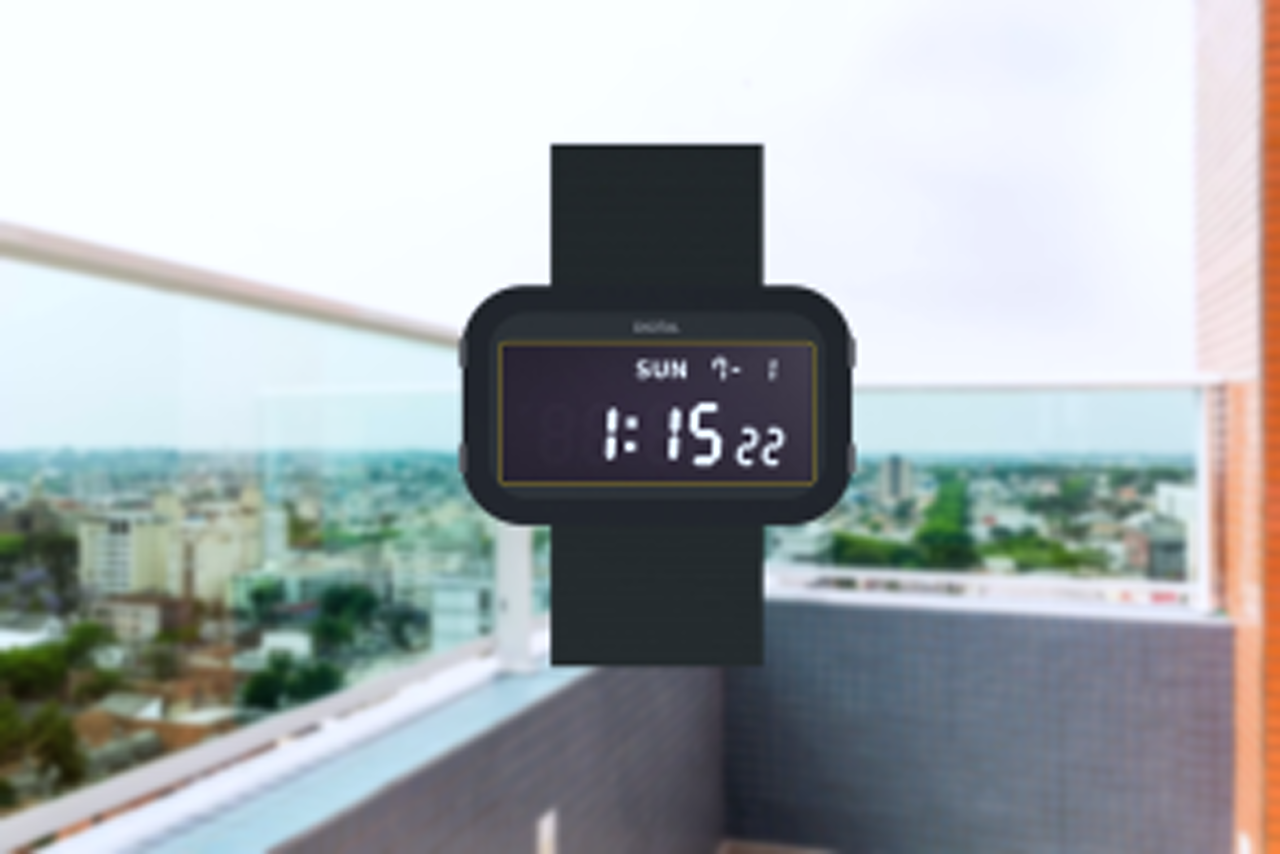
1:15:22
